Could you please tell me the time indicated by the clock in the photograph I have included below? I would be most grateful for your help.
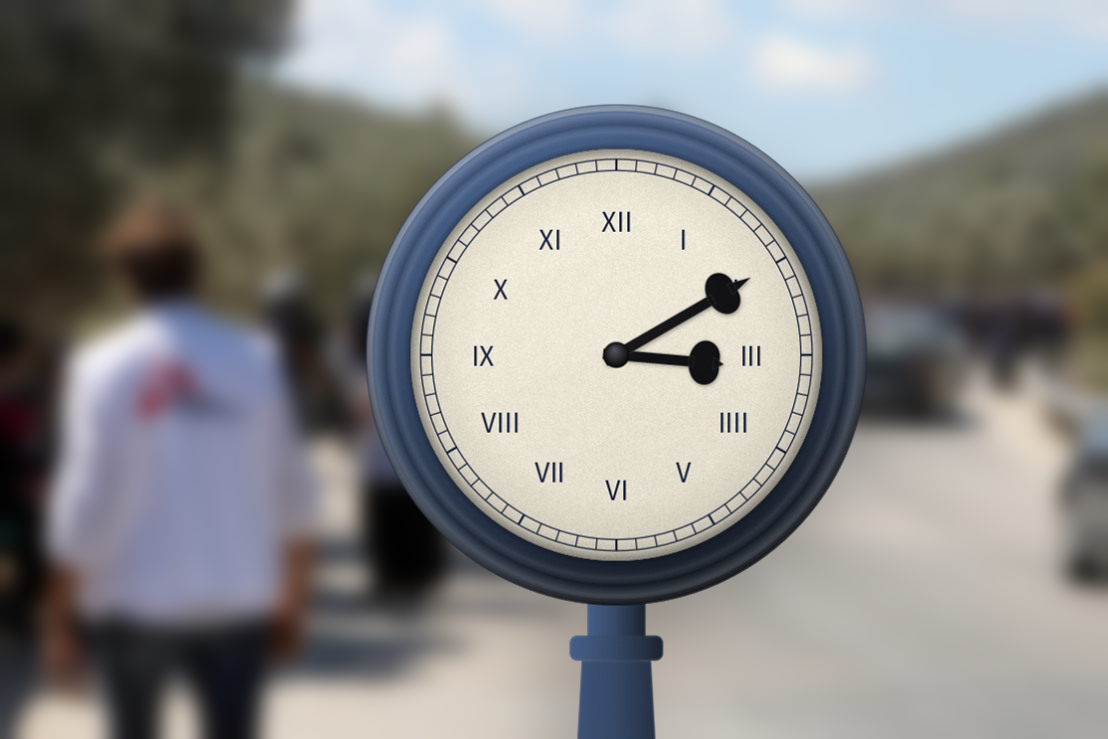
3:10
